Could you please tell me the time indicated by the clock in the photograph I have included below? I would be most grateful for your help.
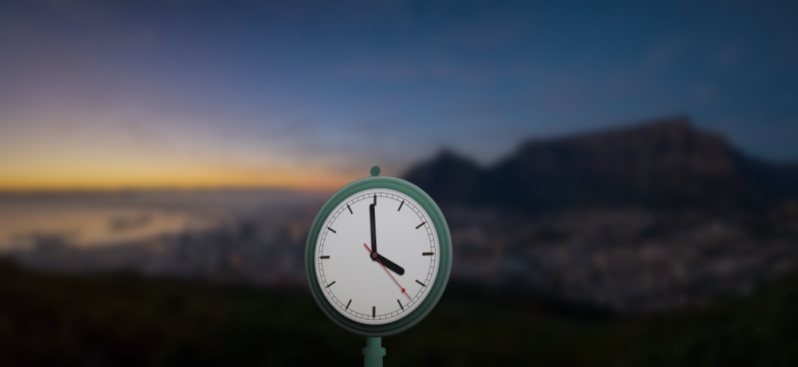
3:59:23
